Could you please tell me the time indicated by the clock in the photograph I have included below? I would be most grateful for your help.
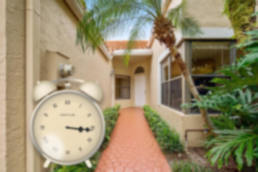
3:16
